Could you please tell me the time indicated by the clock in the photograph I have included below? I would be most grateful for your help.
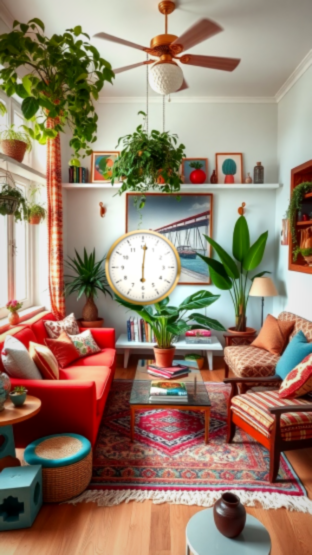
6:01
